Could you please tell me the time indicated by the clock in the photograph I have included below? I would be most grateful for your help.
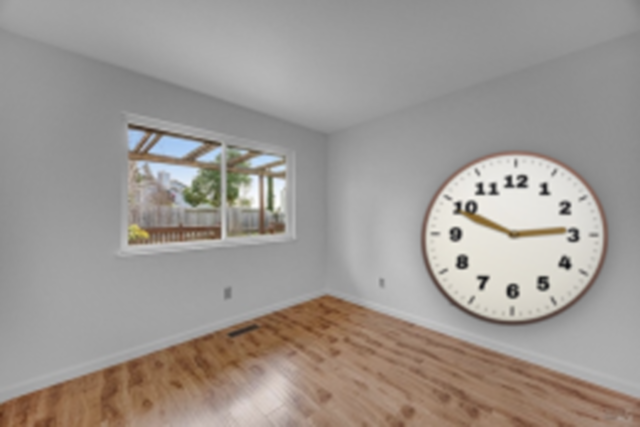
2:49
